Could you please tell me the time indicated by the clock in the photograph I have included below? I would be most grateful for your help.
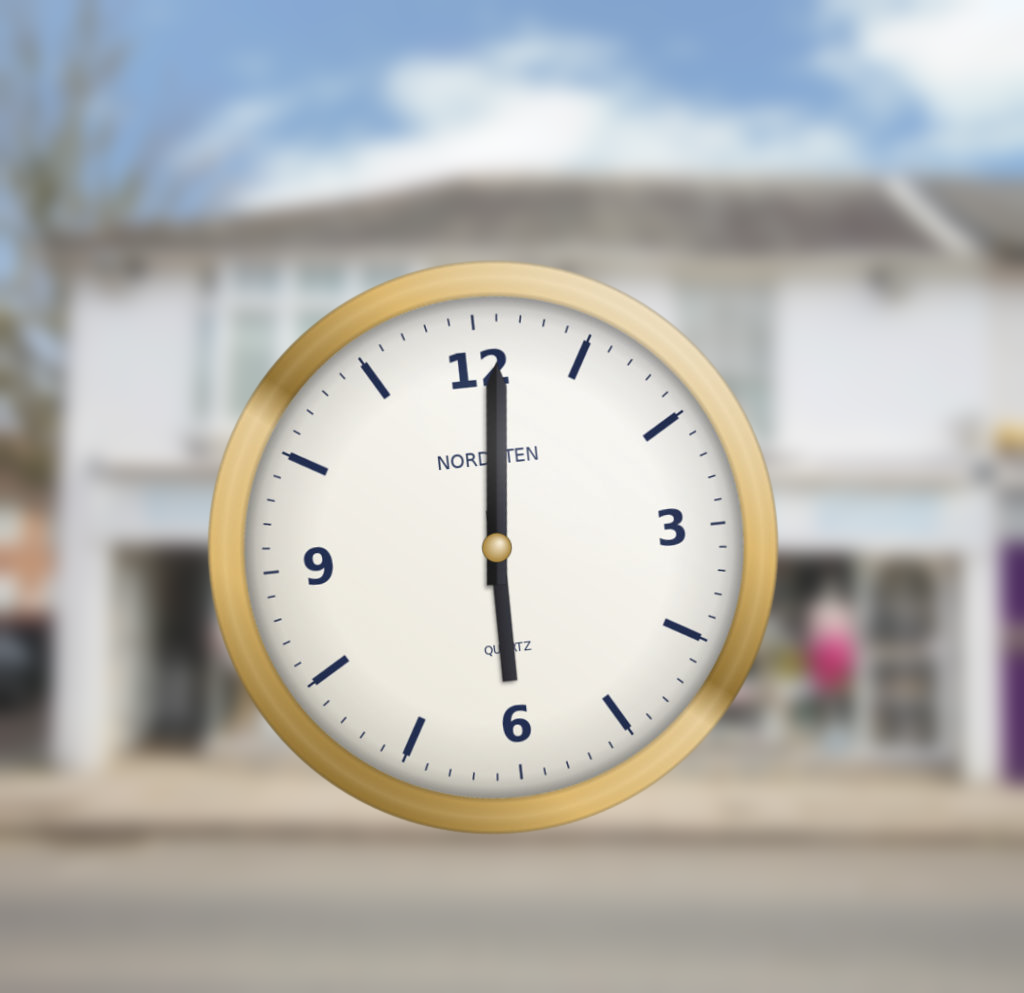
6:01
